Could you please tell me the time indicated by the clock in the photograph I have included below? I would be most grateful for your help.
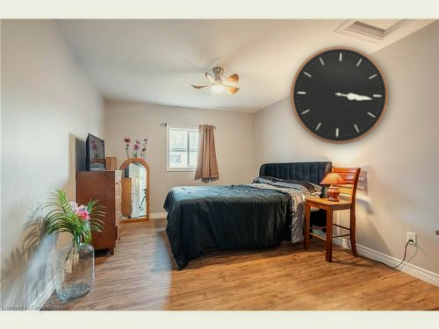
3:16
